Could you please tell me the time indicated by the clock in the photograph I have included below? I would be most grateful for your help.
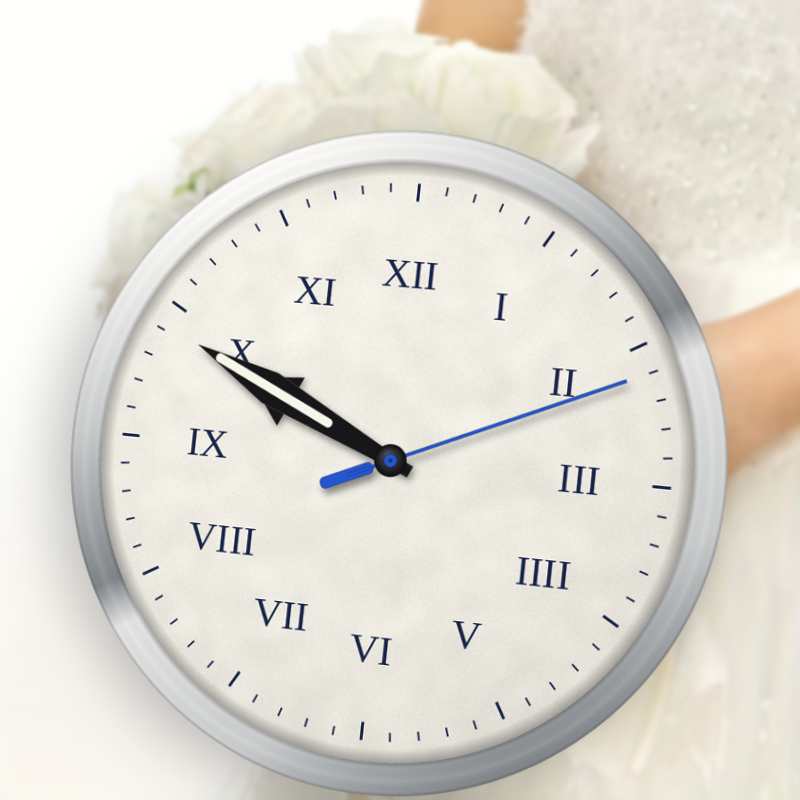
9:49:11
